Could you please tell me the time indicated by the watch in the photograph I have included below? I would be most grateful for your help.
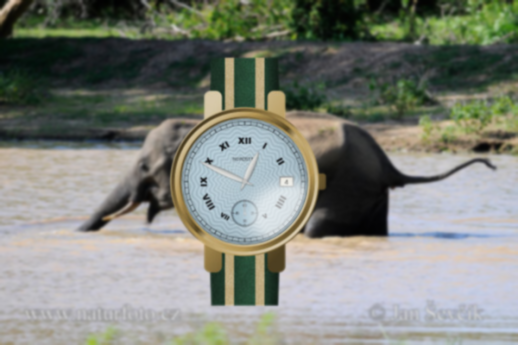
12:49
